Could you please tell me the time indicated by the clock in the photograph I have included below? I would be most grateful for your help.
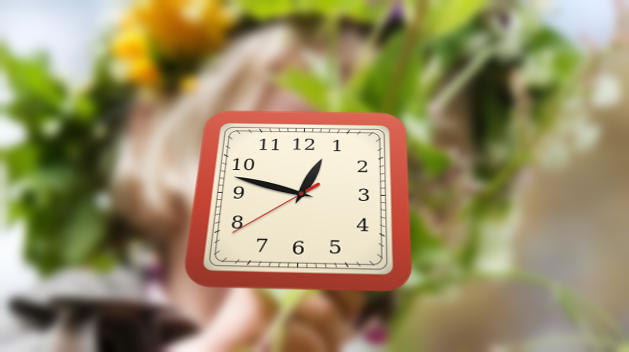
12:47:39
